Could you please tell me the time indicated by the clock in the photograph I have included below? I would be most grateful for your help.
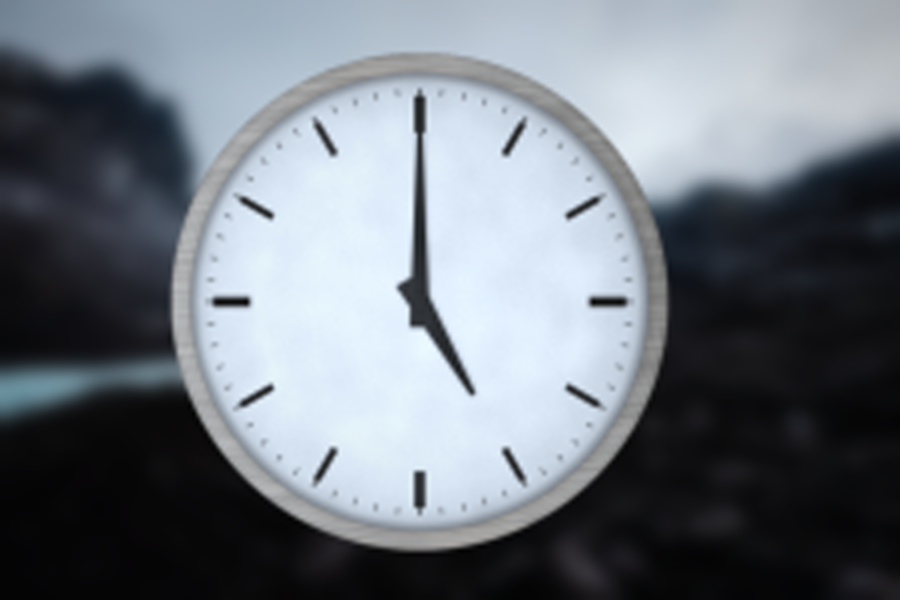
5:00
